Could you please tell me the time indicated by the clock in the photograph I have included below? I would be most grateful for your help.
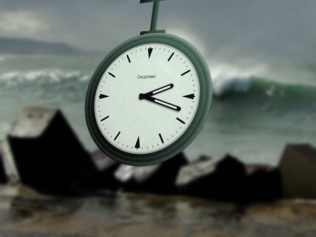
2:18
